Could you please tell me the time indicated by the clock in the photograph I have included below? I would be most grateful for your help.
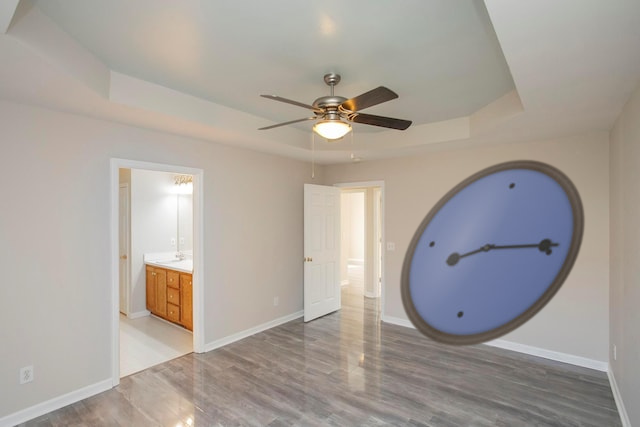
8:14
